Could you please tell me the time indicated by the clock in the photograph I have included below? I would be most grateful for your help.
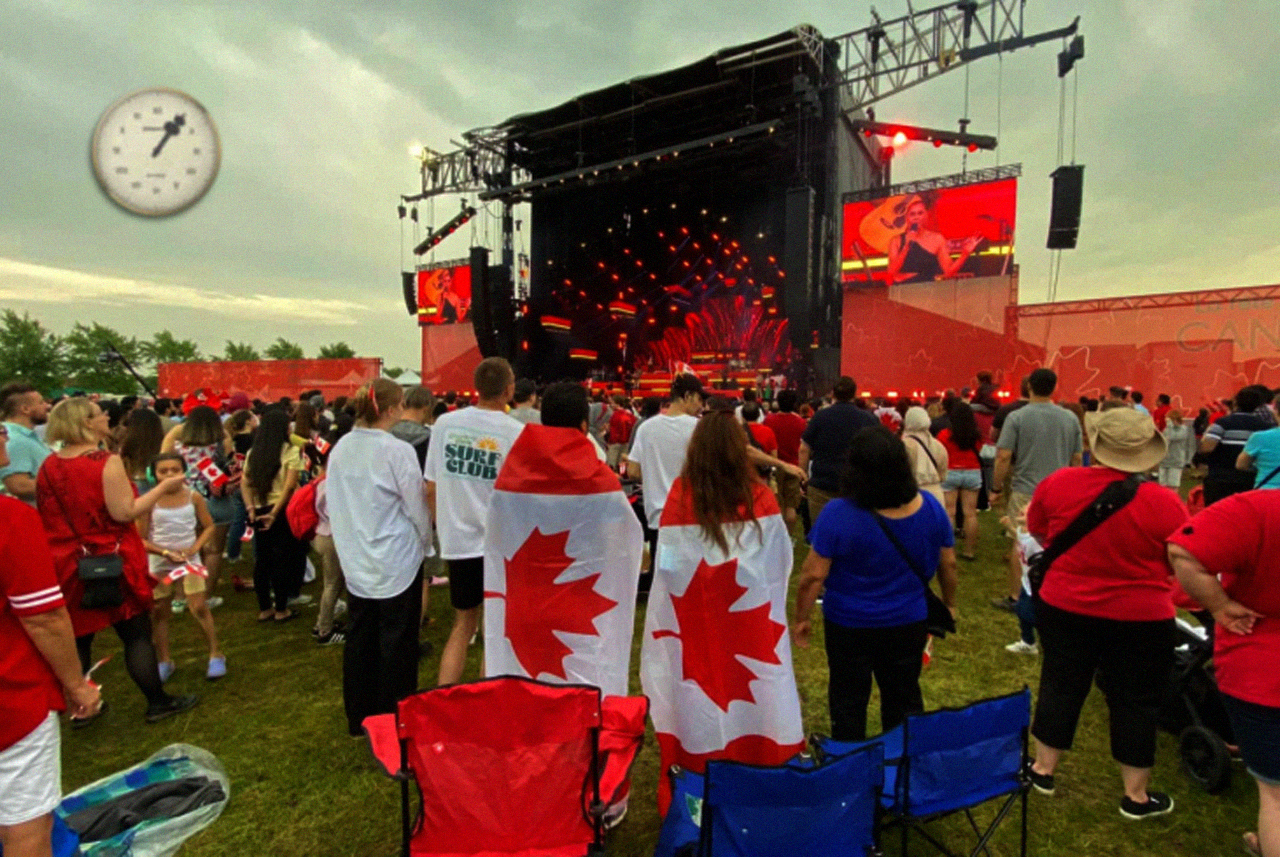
1:06
